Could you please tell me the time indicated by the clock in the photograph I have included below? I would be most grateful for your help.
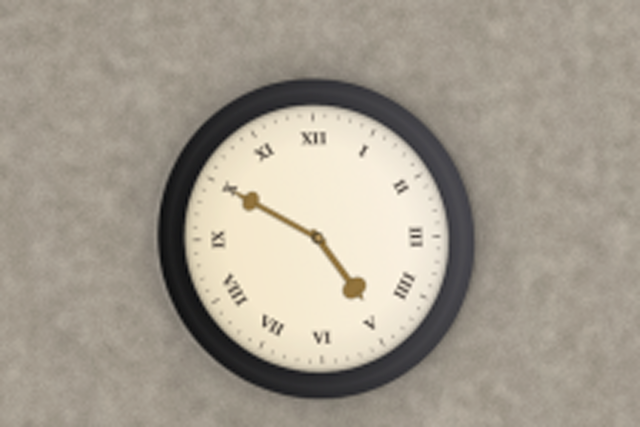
4:50
